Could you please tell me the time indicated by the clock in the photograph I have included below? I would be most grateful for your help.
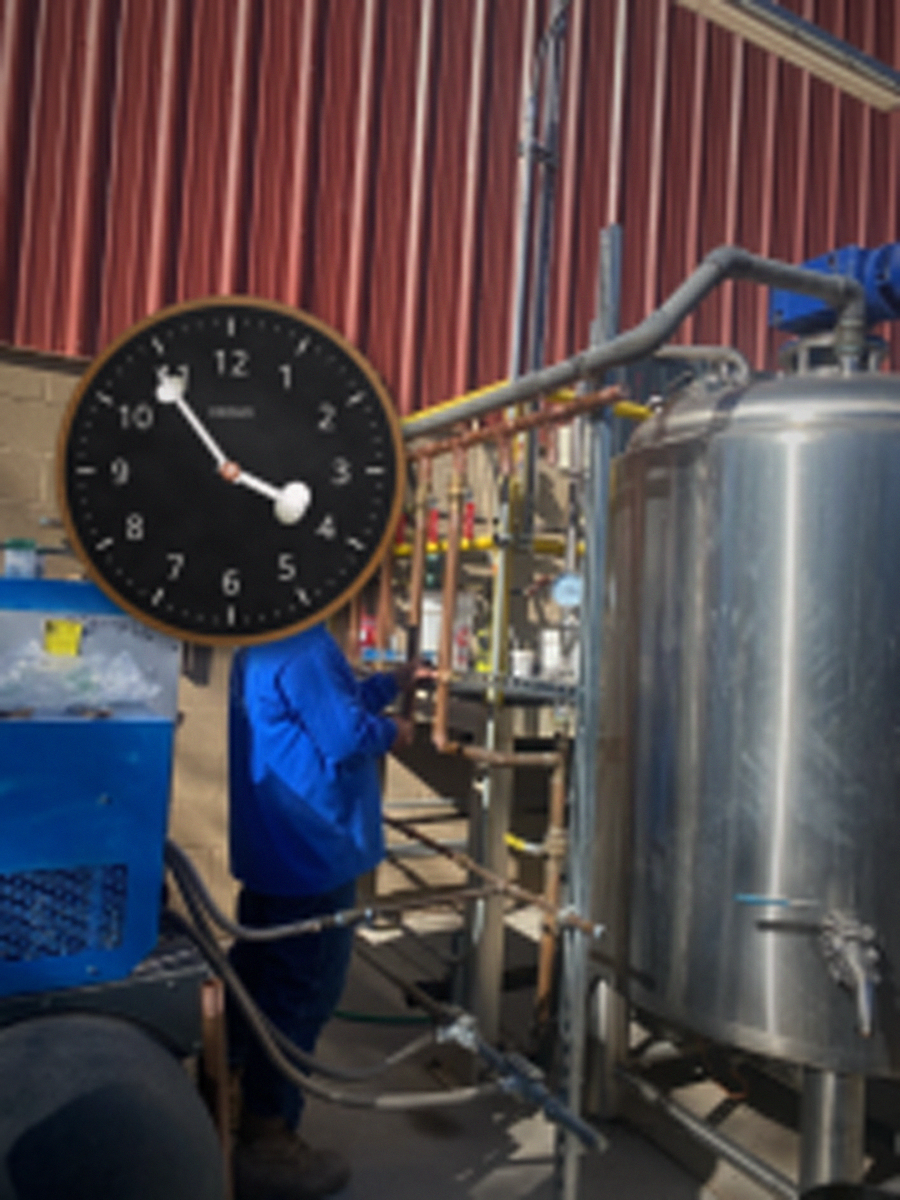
3:54
